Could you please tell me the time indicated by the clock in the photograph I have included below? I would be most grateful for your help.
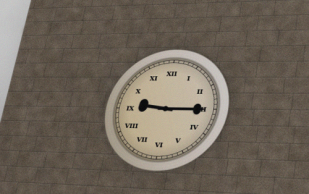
9:15
